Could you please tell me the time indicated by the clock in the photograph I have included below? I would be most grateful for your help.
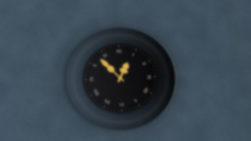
12:53
